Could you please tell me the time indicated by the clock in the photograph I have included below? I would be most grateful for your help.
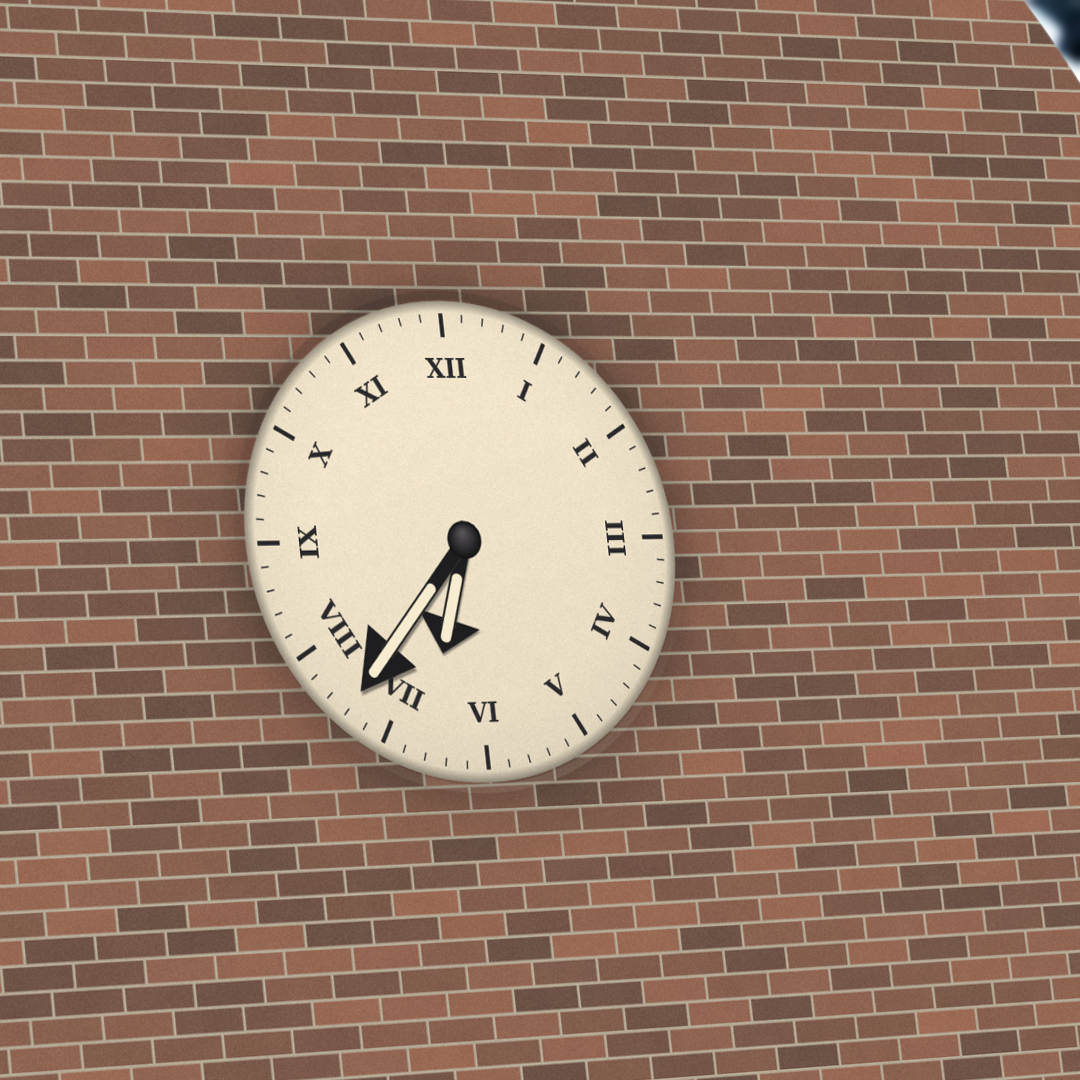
6:37
